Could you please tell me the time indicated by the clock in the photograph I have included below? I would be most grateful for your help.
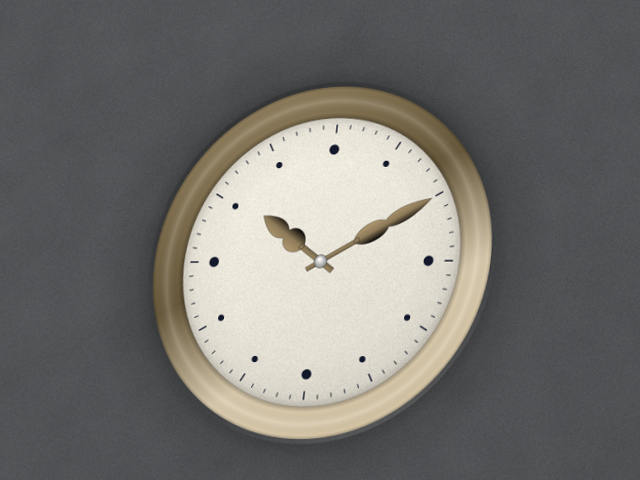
10:10
